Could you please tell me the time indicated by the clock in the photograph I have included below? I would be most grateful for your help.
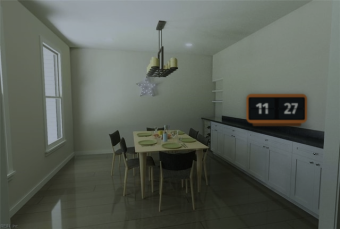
11:27
